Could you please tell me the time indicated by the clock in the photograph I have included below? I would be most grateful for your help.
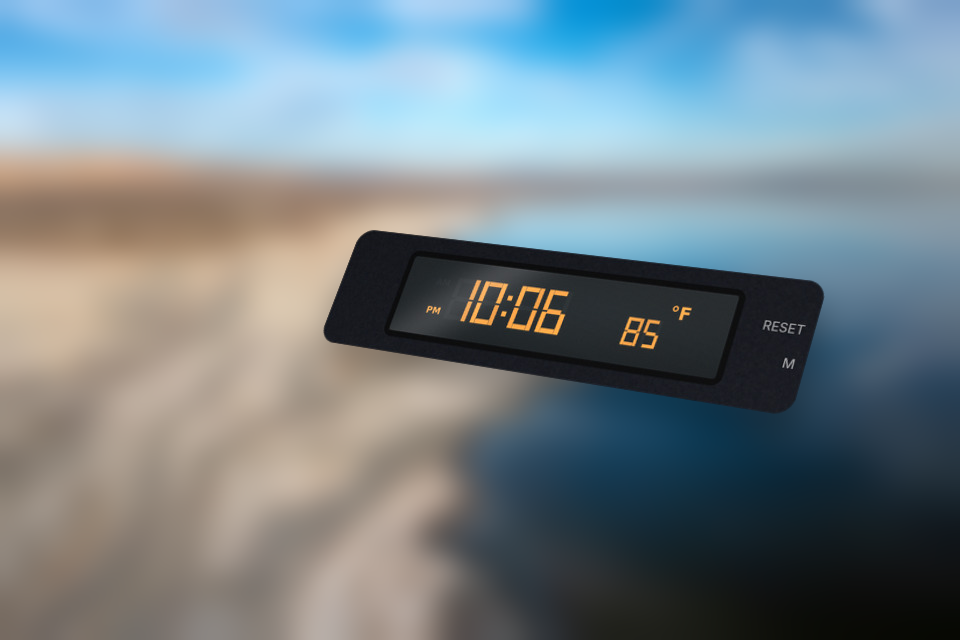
10:06
